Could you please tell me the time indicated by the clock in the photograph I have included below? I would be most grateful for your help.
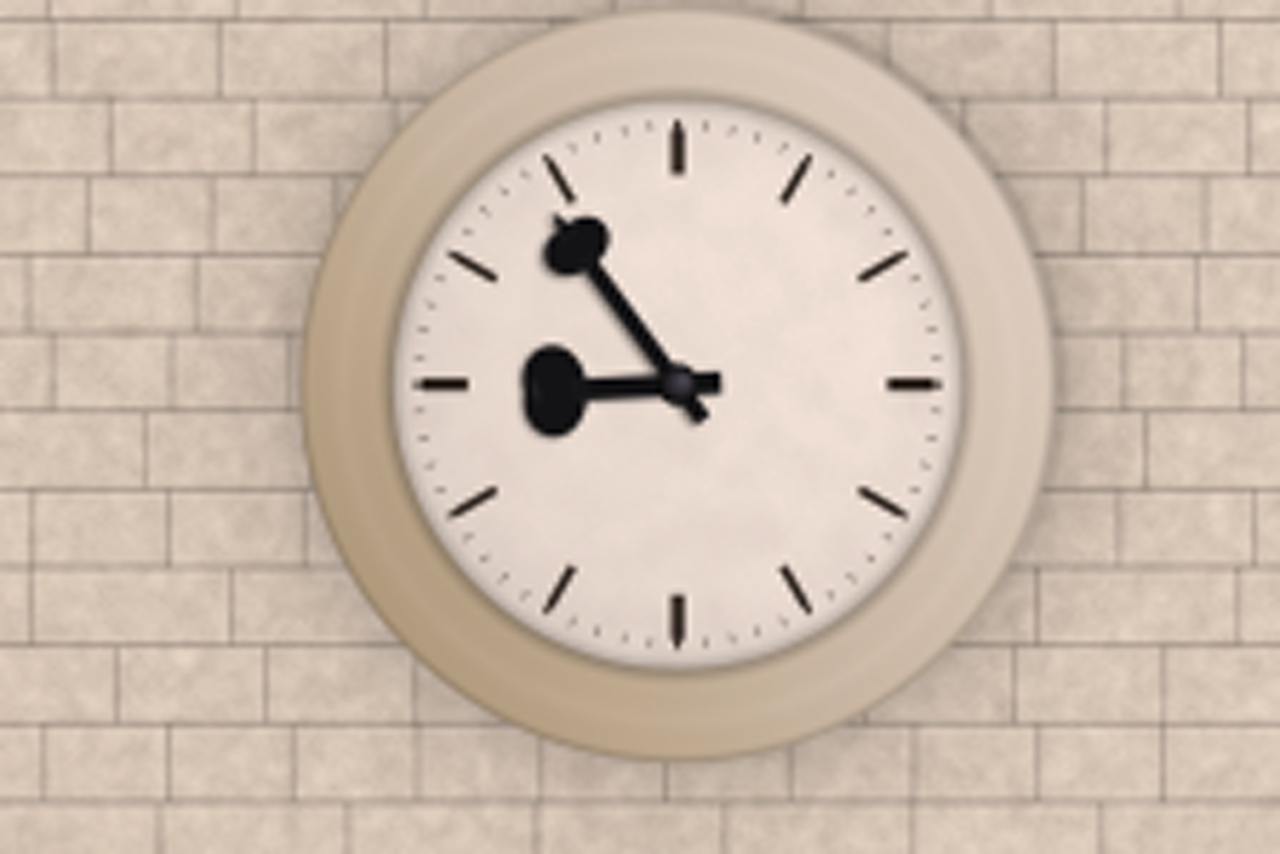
8:54
